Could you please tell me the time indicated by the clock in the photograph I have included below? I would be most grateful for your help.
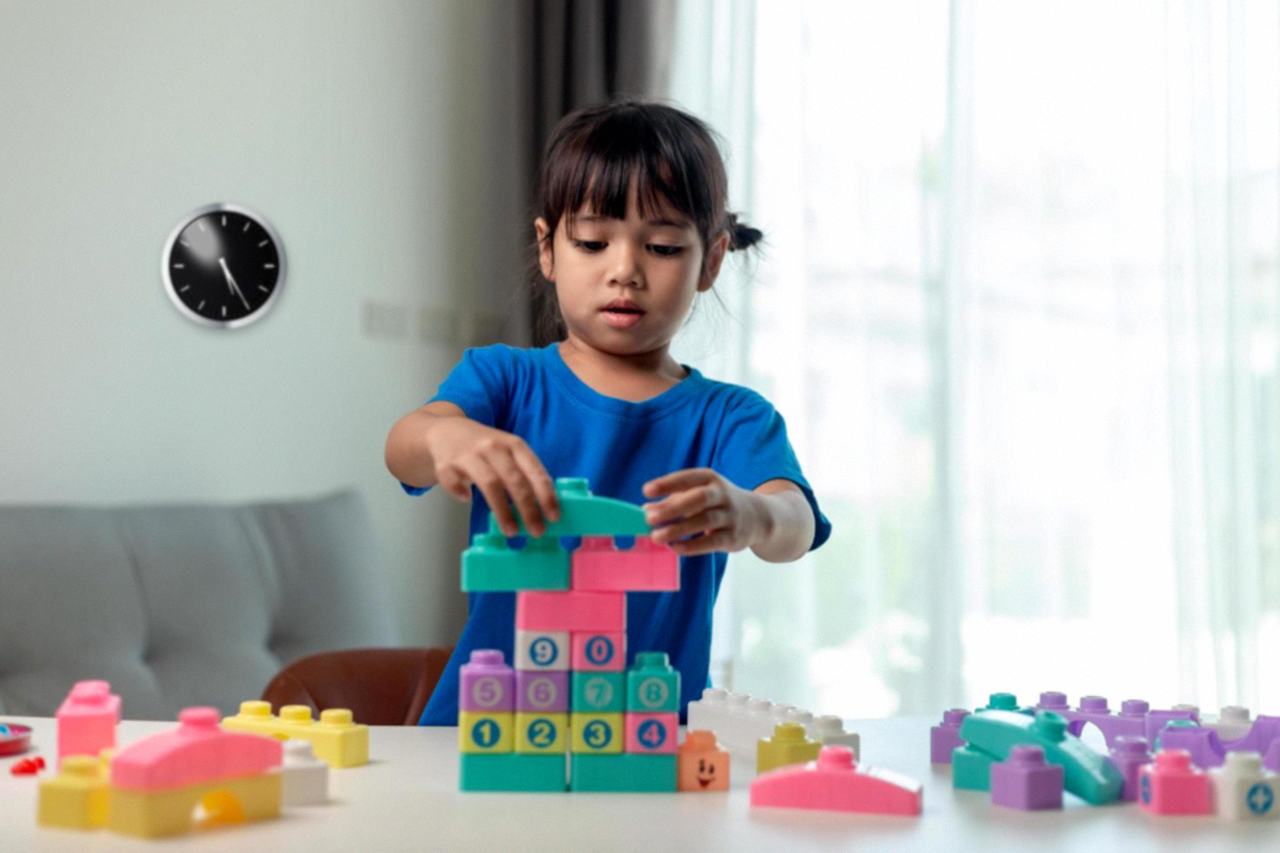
5:25
